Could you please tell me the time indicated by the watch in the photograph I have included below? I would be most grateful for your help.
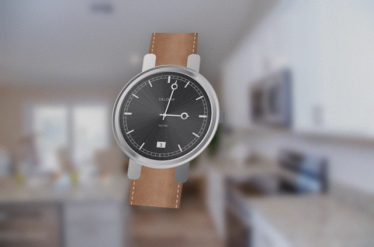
3:02
